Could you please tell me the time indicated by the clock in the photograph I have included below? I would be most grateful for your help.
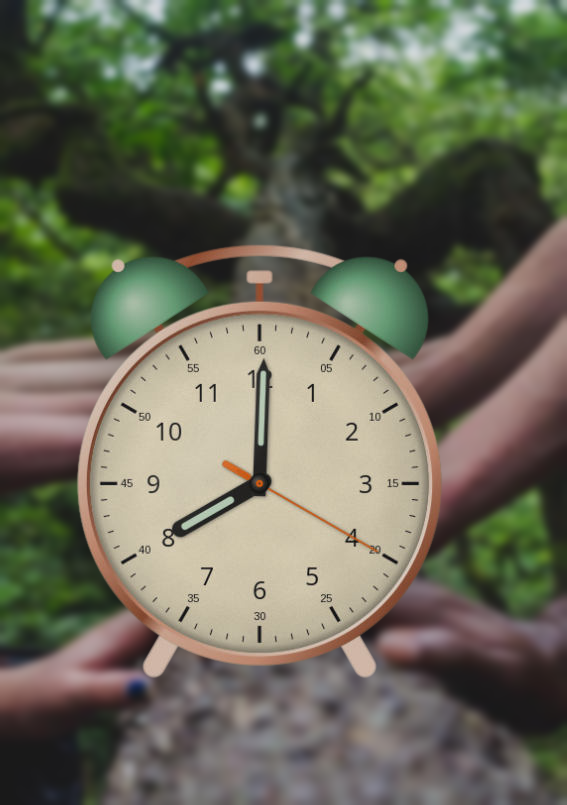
8:00:20
